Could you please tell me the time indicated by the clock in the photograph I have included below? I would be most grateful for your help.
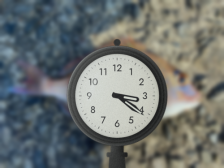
3:21
